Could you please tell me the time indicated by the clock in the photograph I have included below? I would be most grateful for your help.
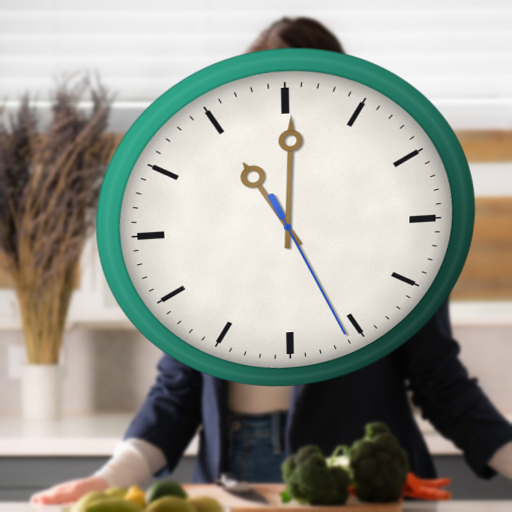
11:00:26
